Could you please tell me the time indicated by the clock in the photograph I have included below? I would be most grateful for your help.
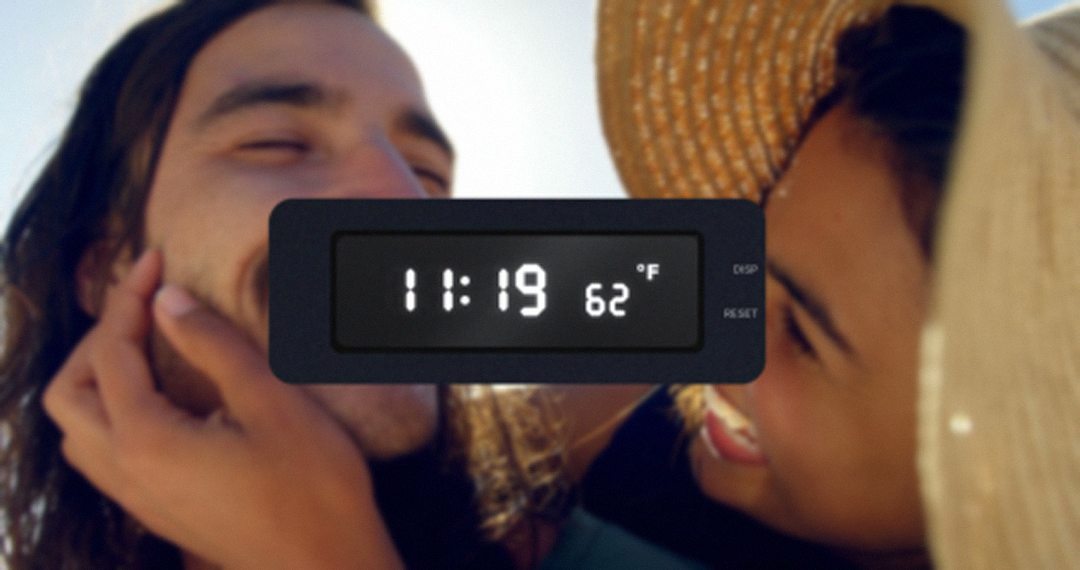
11:19
